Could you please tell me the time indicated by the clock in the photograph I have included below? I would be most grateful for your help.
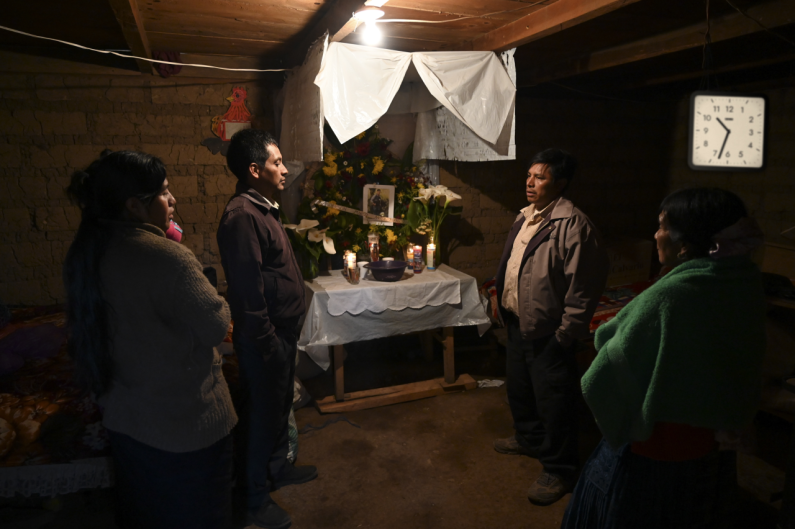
10:33
